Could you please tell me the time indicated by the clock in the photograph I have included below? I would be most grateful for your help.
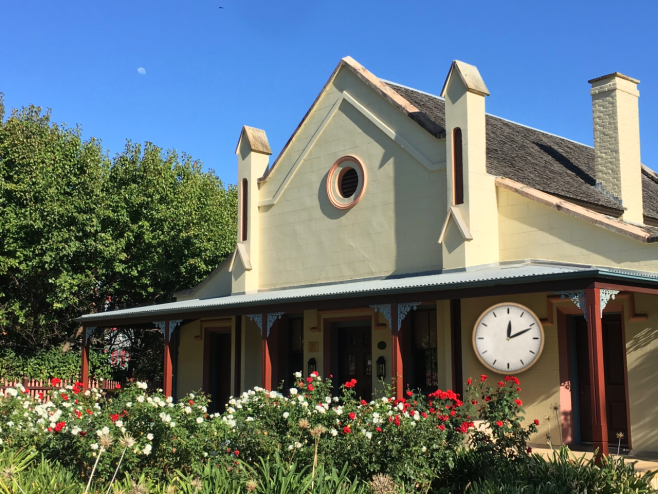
12:11
